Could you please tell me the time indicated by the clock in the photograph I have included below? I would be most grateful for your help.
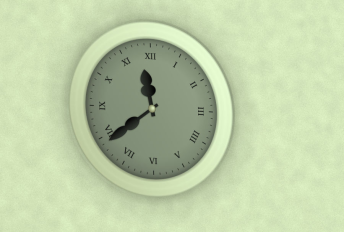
11:39
